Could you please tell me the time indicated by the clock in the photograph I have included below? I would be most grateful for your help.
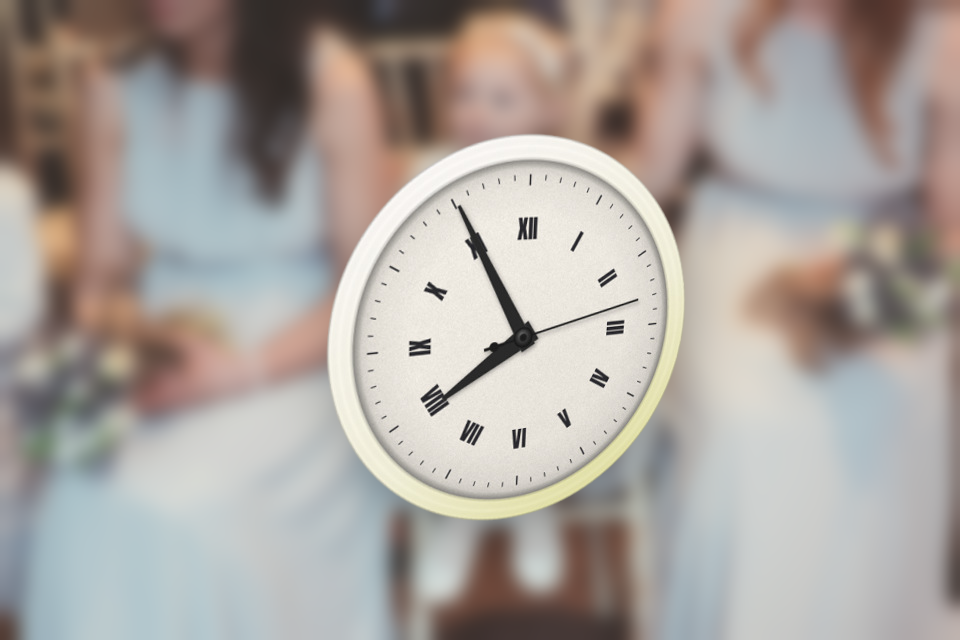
7:55:13
